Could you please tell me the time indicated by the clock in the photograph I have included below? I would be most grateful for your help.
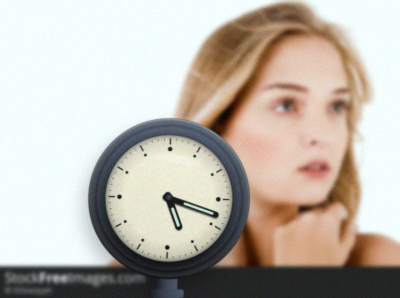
5:18
